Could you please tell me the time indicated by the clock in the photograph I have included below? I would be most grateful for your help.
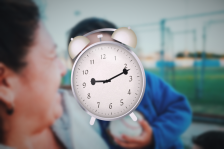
9:12
